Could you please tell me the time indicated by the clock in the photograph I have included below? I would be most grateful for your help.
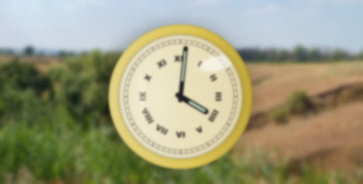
4:01
